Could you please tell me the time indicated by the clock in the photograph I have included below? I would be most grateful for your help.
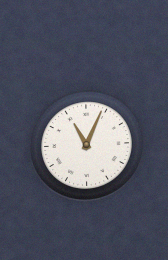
11:04
